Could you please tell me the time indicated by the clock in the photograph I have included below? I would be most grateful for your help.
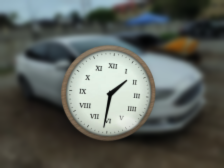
1:31
